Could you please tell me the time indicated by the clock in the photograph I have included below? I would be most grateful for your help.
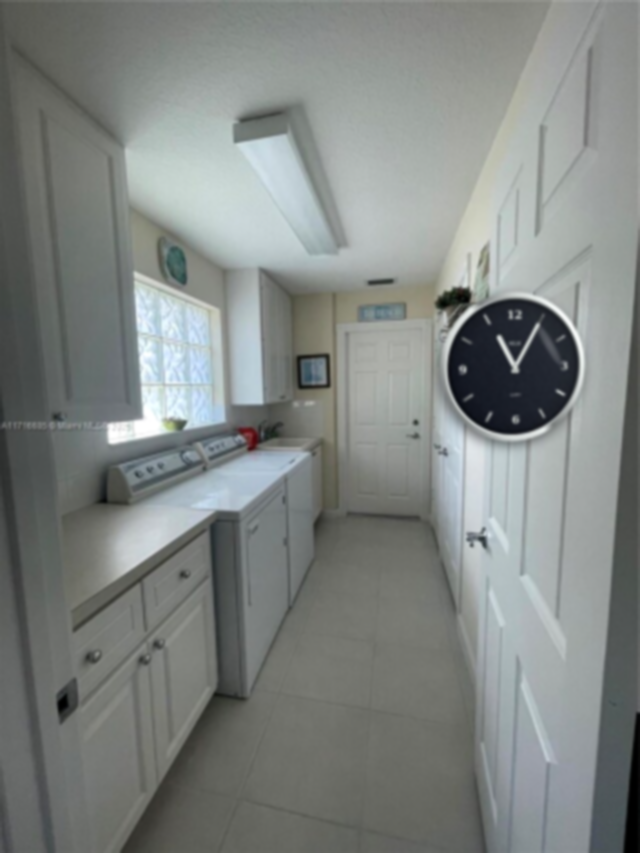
11:05
